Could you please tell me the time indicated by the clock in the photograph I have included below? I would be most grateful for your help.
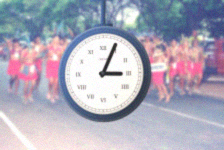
3:04
